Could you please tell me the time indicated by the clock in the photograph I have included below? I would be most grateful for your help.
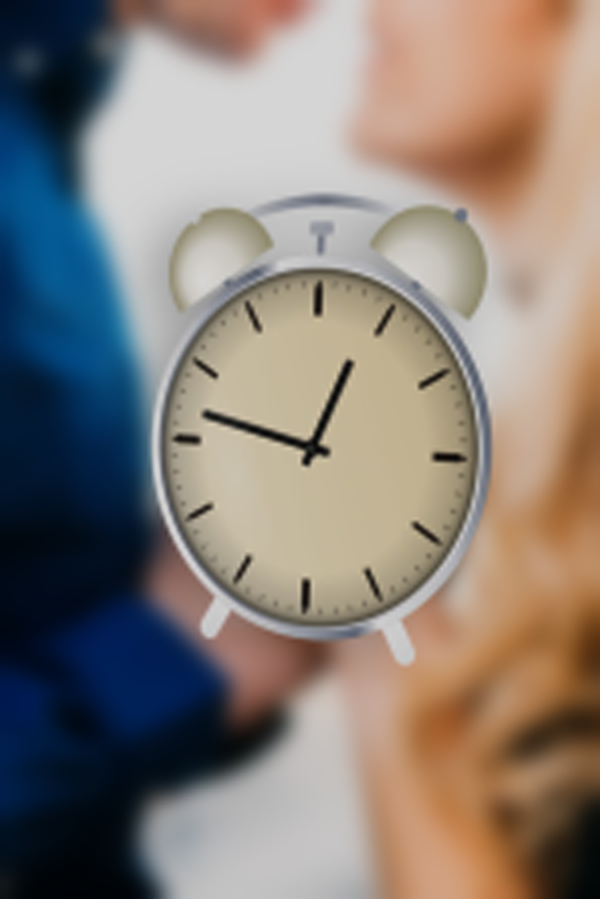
12:47
